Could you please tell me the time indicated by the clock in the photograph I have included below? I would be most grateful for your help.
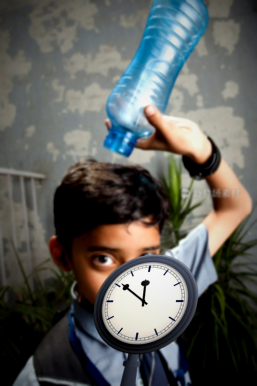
11:51
